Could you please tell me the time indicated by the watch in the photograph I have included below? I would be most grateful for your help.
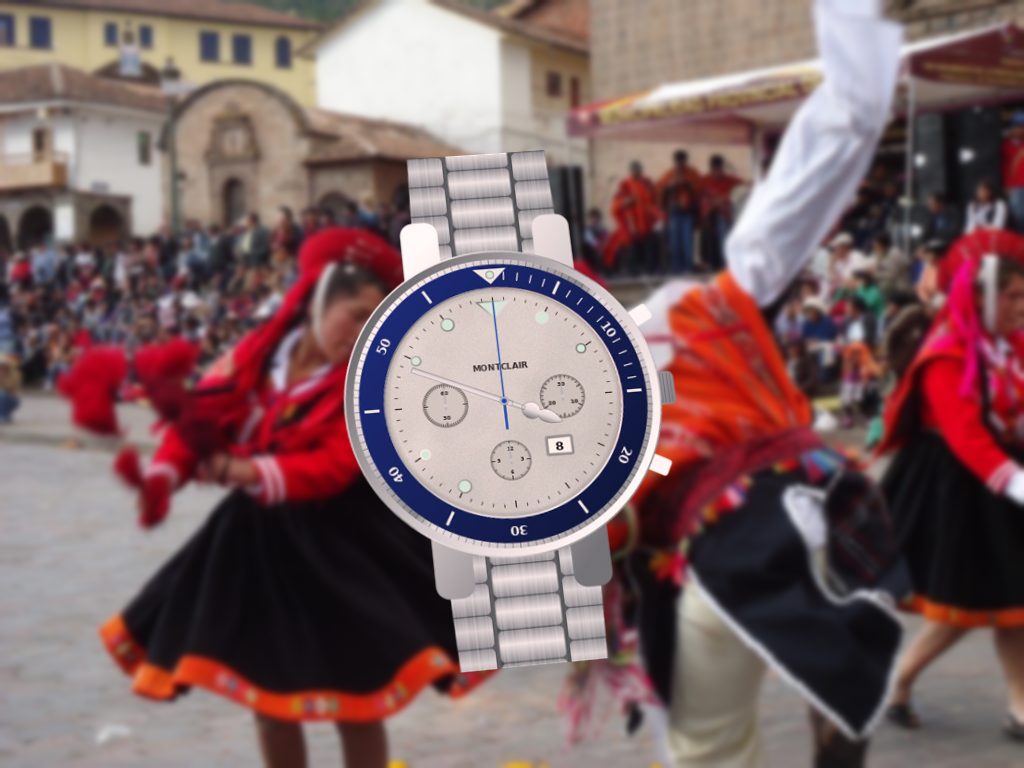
3:49
